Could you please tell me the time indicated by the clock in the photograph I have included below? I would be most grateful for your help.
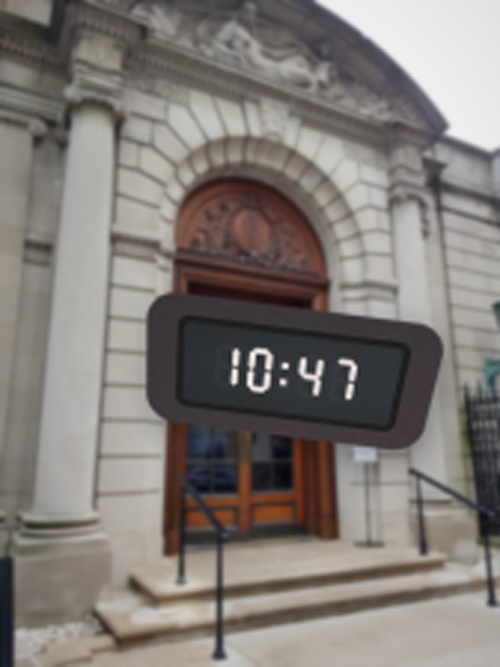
10:47
